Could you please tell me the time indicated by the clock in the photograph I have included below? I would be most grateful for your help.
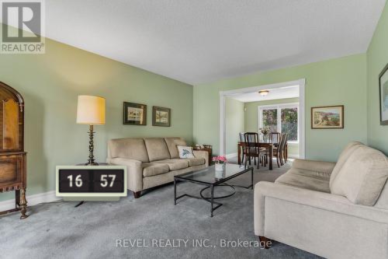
16:57
